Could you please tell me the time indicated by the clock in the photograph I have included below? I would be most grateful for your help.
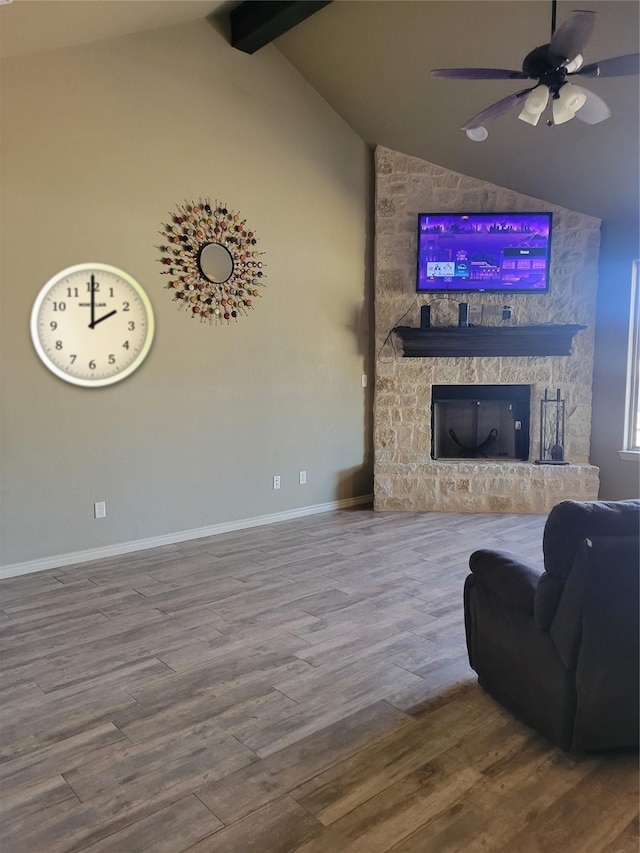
2:00
